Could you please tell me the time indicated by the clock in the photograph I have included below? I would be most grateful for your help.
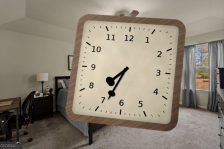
7:34
